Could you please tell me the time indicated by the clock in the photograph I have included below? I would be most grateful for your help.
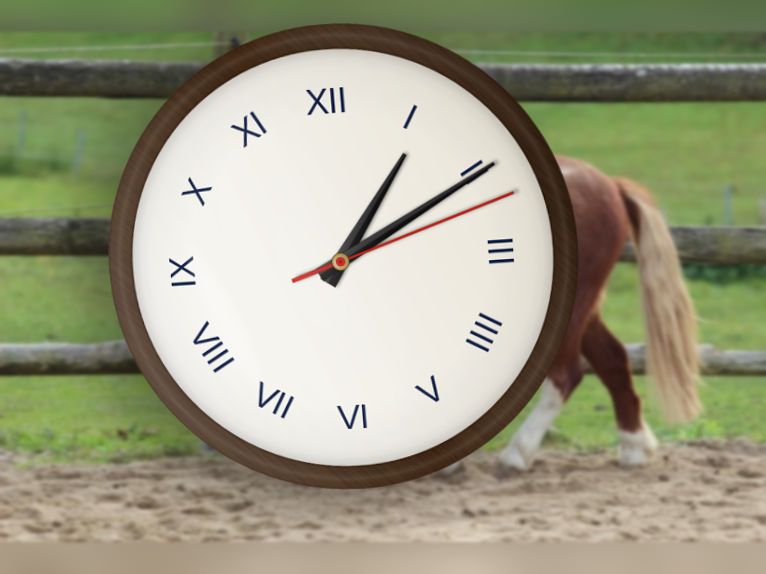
1:10:12
